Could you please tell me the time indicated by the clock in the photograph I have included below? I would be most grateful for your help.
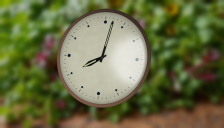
8:02
